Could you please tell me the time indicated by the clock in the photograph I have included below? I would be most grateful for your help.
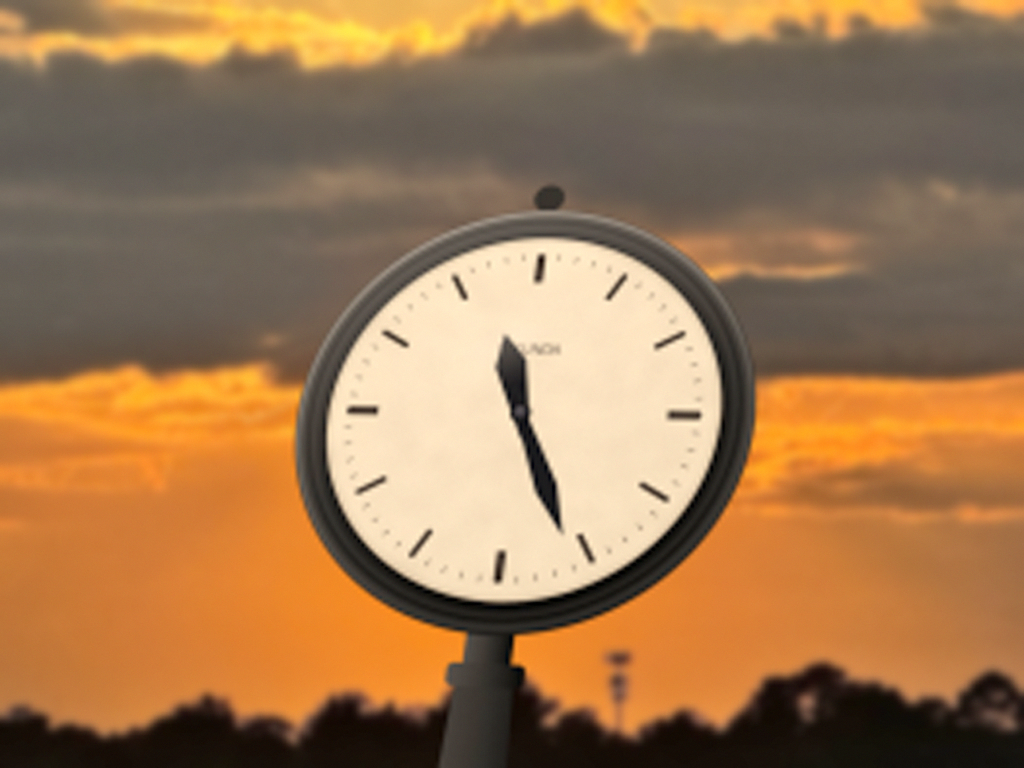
11:26
